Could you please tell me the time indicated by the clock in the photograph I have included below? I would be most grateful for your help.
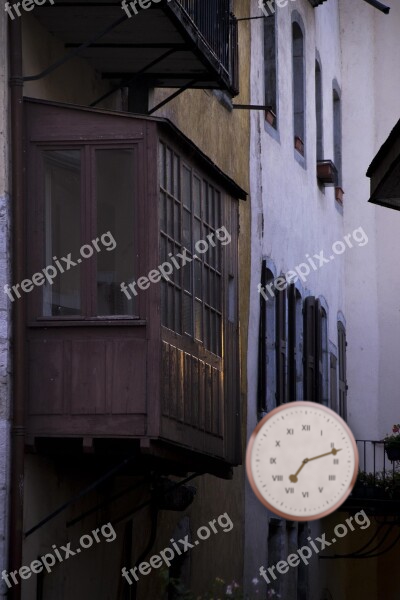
7:12
